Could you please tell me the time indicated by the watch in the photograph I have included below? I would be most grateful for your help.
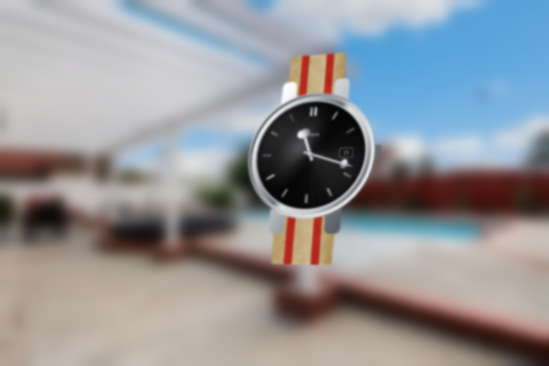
11:18
